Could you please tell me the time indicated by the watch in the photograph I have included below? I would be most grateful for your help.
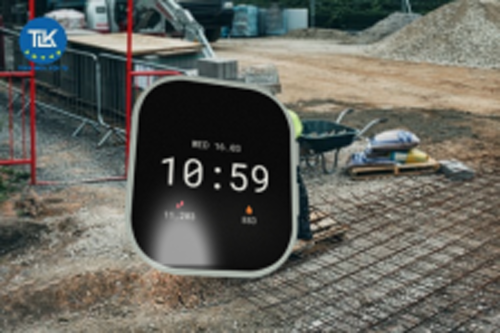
10:59
